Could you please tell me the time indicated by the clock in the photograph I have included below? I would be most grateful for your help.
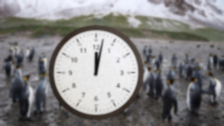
12:02
